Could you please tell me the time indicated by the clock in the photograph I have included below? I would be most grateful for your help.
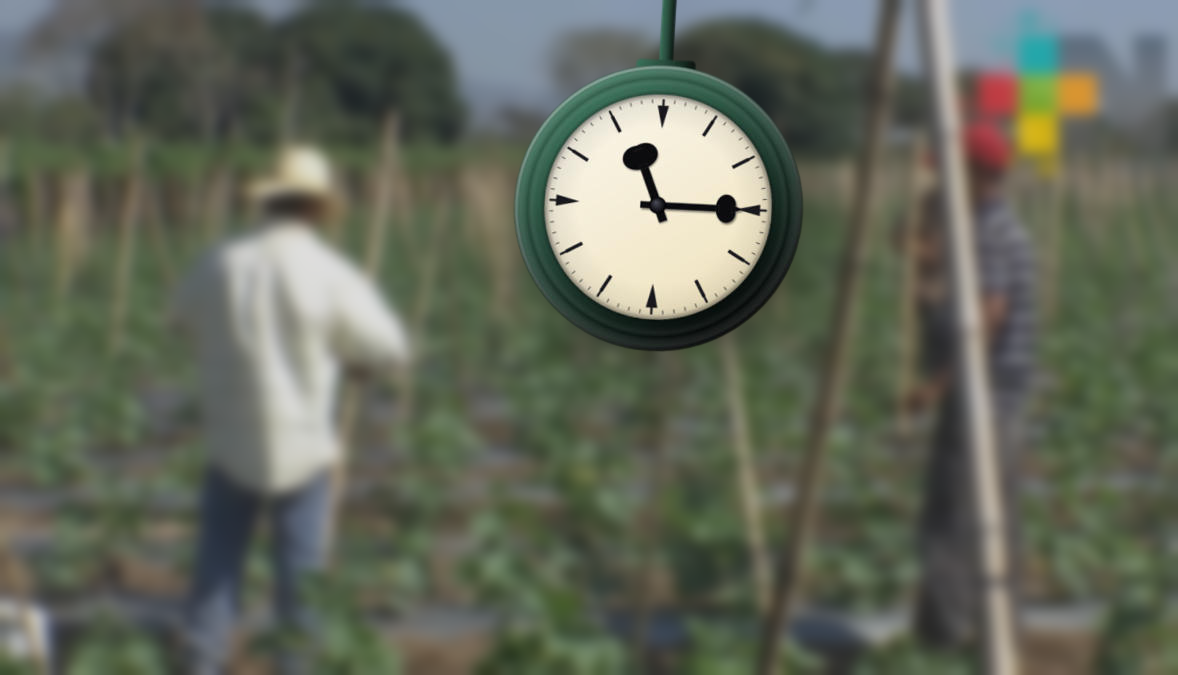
11:15
